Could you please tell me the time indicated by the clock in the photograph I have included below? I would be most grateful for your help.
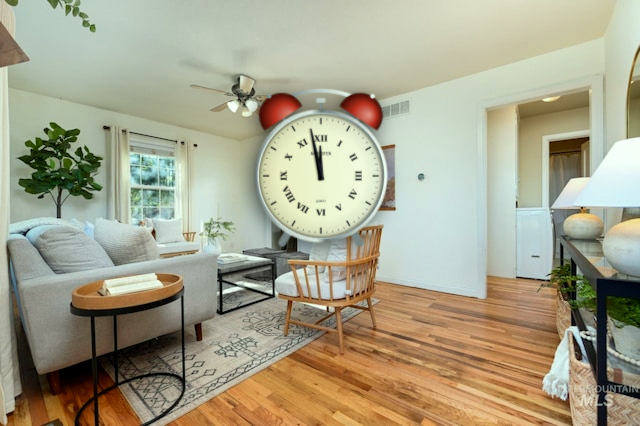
11:58
